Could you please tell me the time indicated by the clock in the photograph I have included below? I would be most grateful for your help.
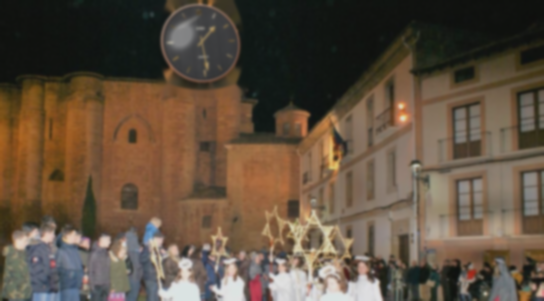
1:29
